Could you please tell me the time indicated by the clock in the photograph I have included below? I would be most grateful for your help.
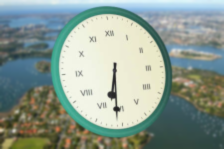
6:31
